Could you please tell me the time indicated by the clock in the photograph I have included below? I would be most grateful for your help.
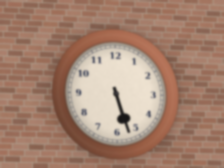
5:27
